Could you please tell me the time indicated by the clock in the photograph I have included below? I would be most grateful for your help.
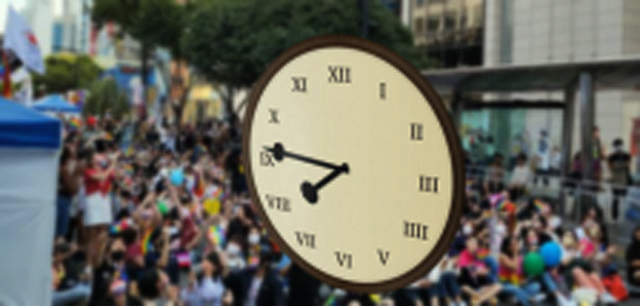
7:46
